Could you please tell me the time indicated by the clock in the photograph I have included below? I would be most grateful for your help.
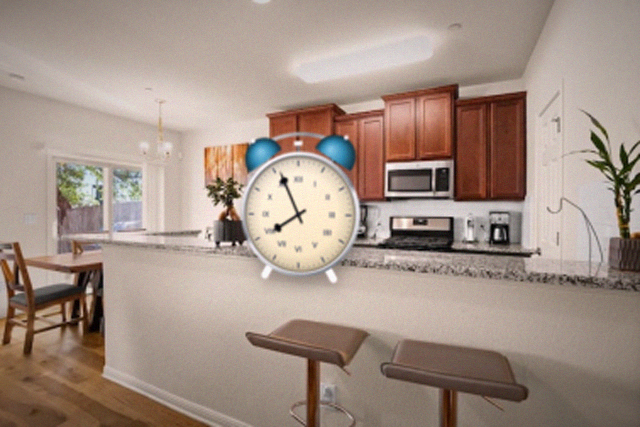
7:56
